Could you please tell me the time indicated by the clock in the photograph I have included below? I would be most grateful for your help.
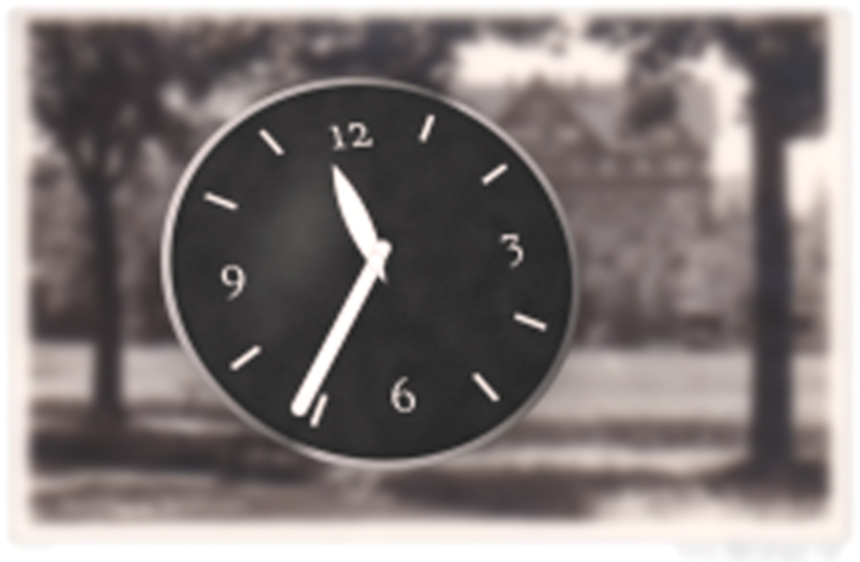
11:36
